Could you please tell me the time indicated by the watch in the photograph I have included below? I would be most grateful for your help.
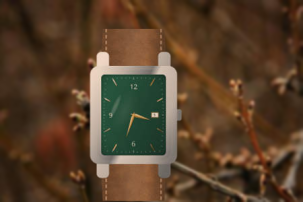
3:33
